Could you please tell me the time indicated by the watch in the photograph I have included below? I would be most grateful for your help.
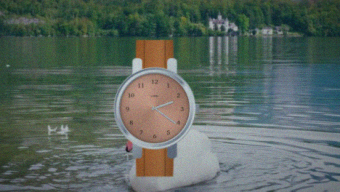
2:21
